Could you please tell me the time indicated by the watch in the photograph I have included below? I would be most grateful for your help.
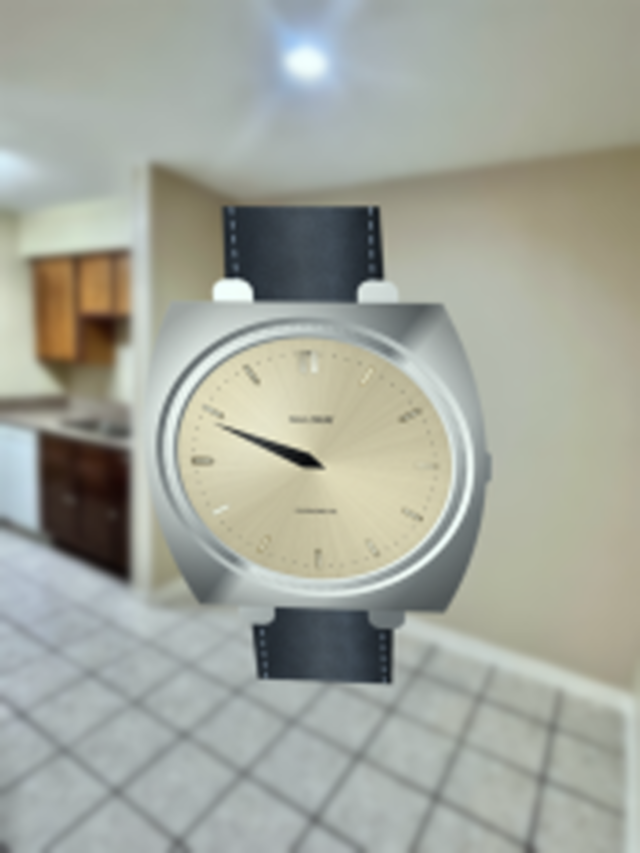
9:49
